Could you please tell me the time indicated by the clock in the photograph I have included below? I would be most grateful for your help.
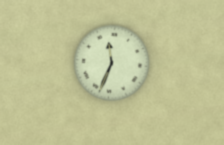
11:33
